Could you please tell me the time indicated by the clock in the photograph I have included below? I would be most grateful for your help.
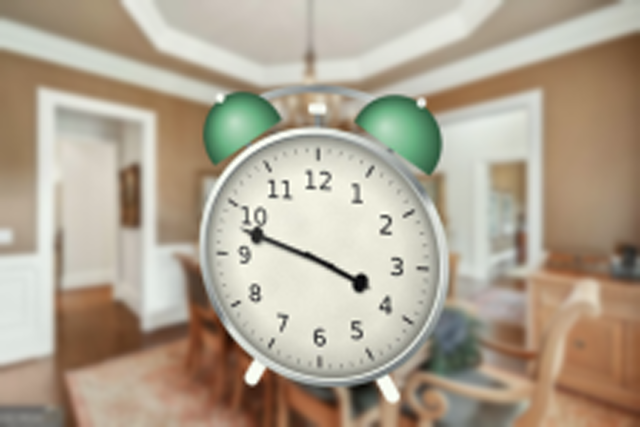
3:48
